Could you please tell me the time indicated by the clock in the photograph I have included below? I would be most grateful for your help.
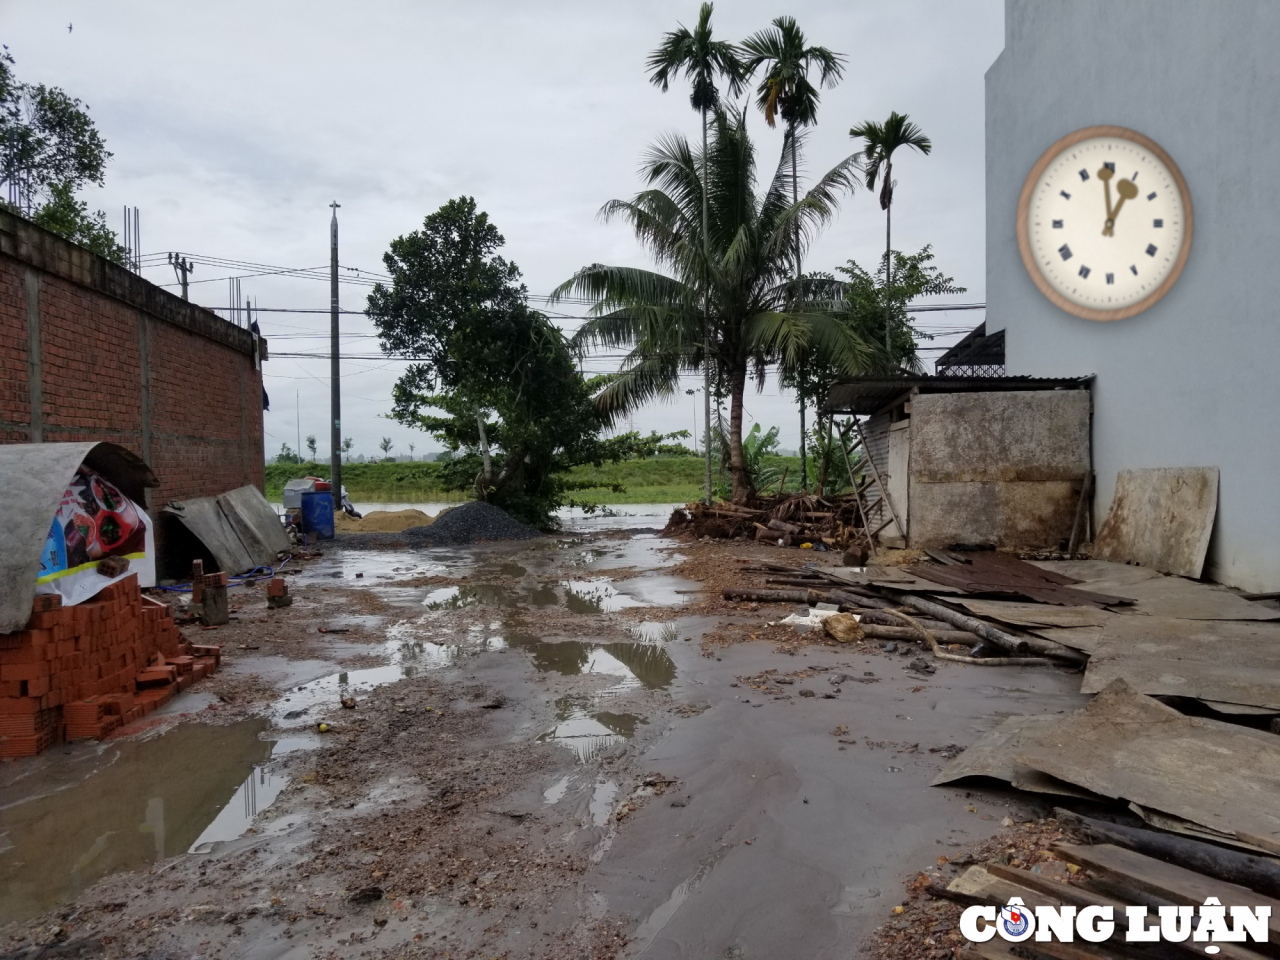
12:59
